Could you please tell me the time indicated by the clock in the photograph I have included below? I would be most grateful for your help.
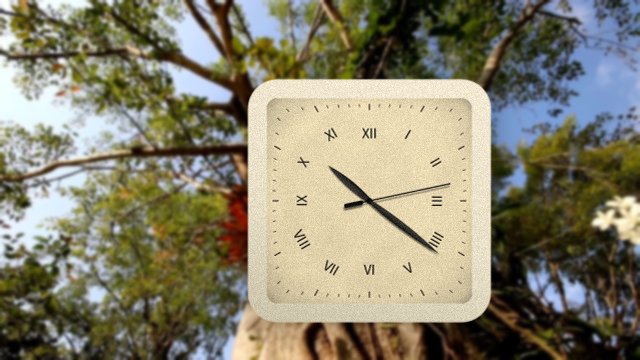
10:21:13
